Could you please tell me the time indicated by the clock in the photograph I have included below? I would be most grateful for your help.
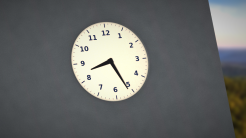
8:26
